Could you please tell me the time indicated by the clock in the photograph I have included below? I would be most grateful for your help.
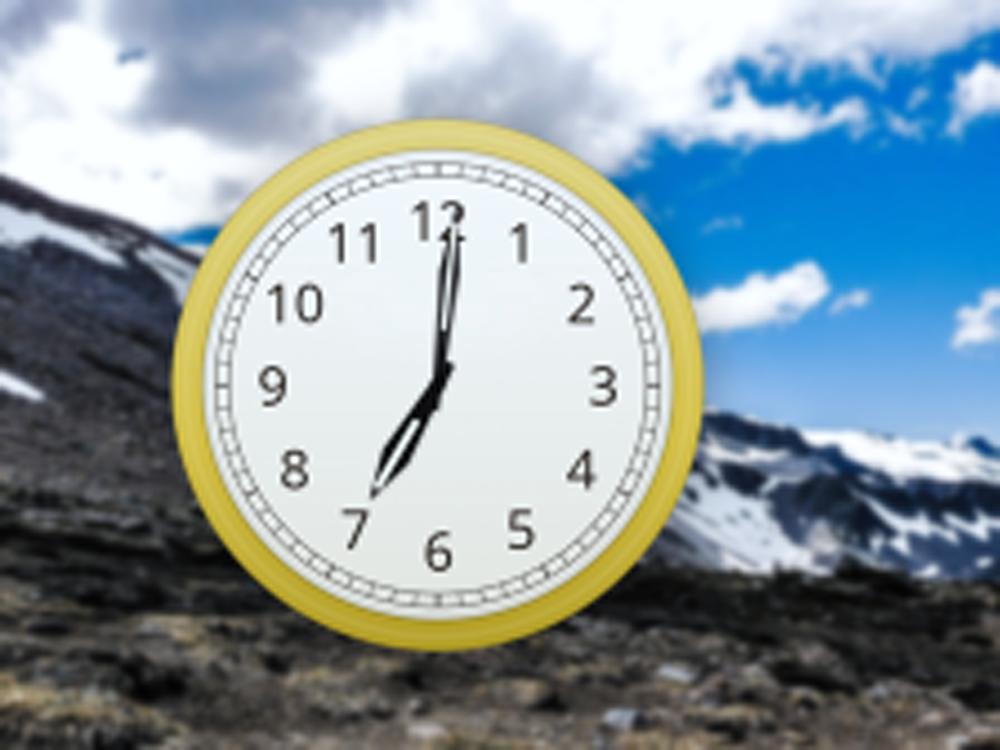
7:01
